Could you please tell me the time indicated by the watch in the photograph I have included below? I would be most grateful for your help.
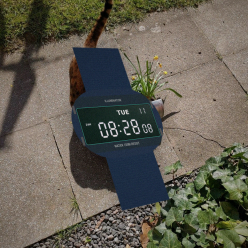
8:28:08
